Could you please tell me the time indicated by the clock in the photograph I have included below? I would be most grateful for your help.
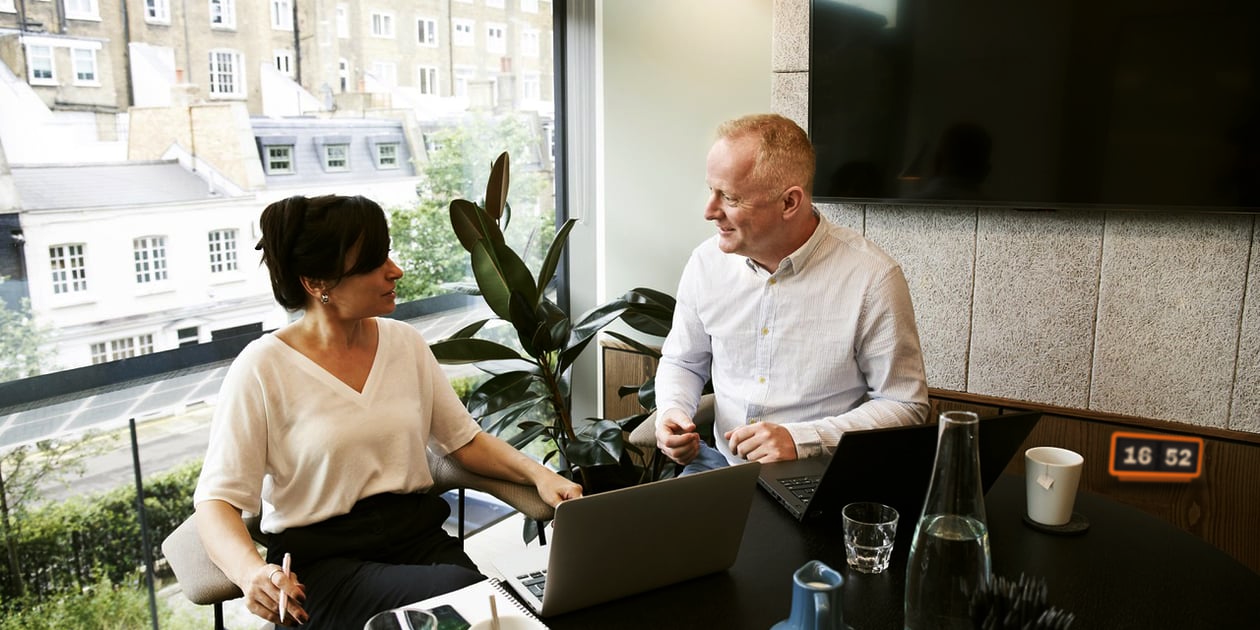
16:52
